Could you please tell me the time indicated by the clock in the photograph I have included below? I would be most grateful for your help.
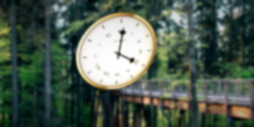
4:01
